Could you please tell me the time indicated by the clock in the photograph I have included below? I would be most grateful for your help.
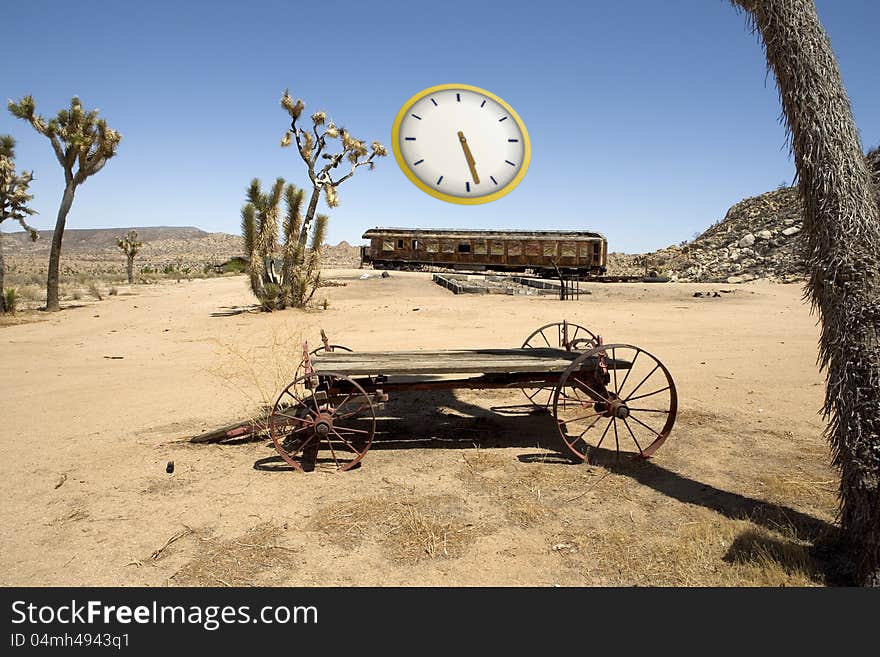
5:28
